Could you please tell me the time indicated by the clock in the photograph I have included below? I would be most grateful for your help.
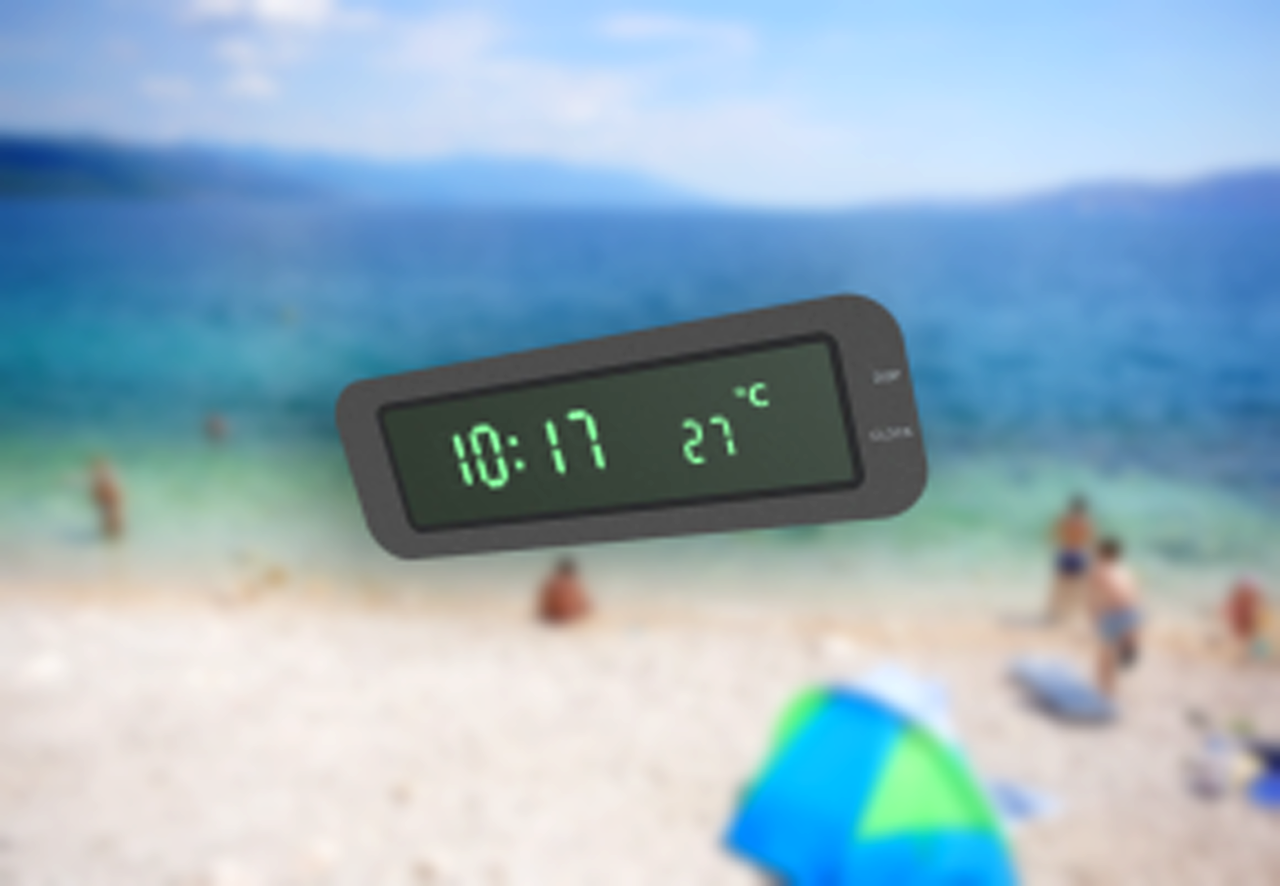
10:17
